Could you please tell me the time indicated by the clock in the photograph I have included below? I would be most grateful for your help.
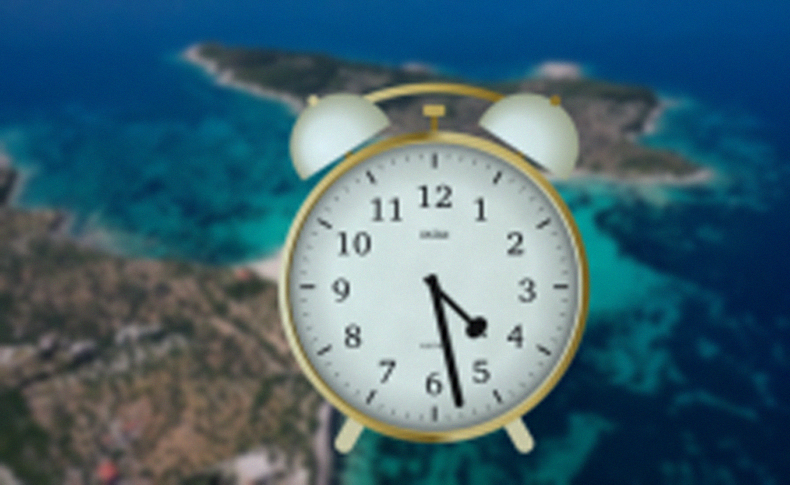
4:28
